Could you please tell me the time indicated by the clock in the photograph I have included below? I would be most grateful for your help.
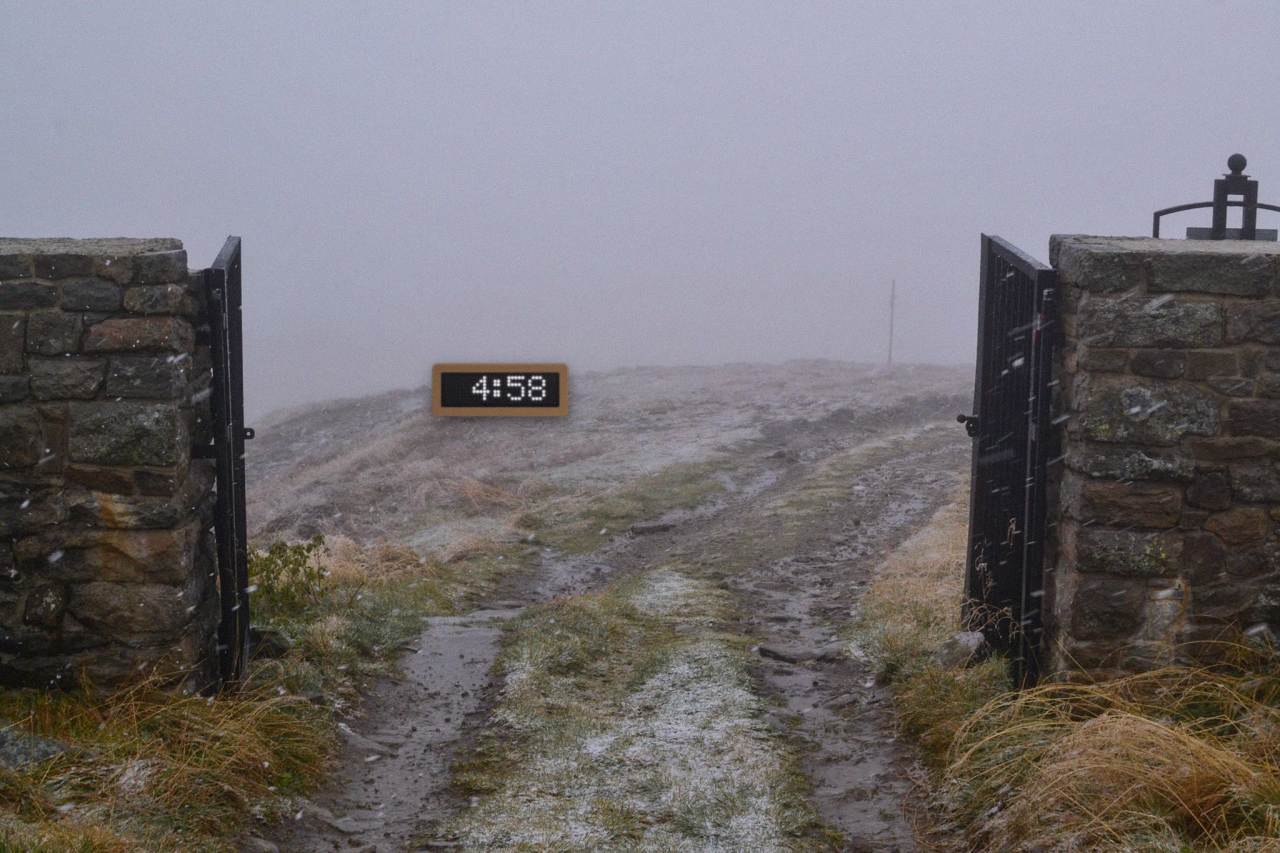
4:58
